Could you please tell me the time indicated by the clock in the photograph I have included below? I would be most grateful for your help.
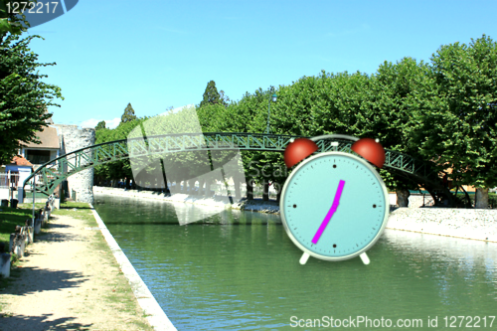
12:35
